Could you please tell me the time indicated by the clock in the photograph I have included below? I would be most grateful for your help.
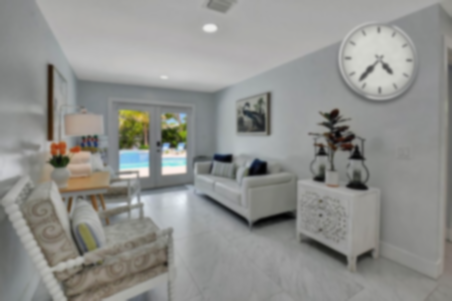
4:37
